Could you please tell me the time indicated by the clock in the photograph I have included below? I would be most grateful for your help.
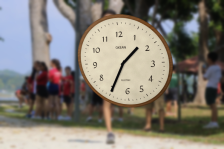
1:35
